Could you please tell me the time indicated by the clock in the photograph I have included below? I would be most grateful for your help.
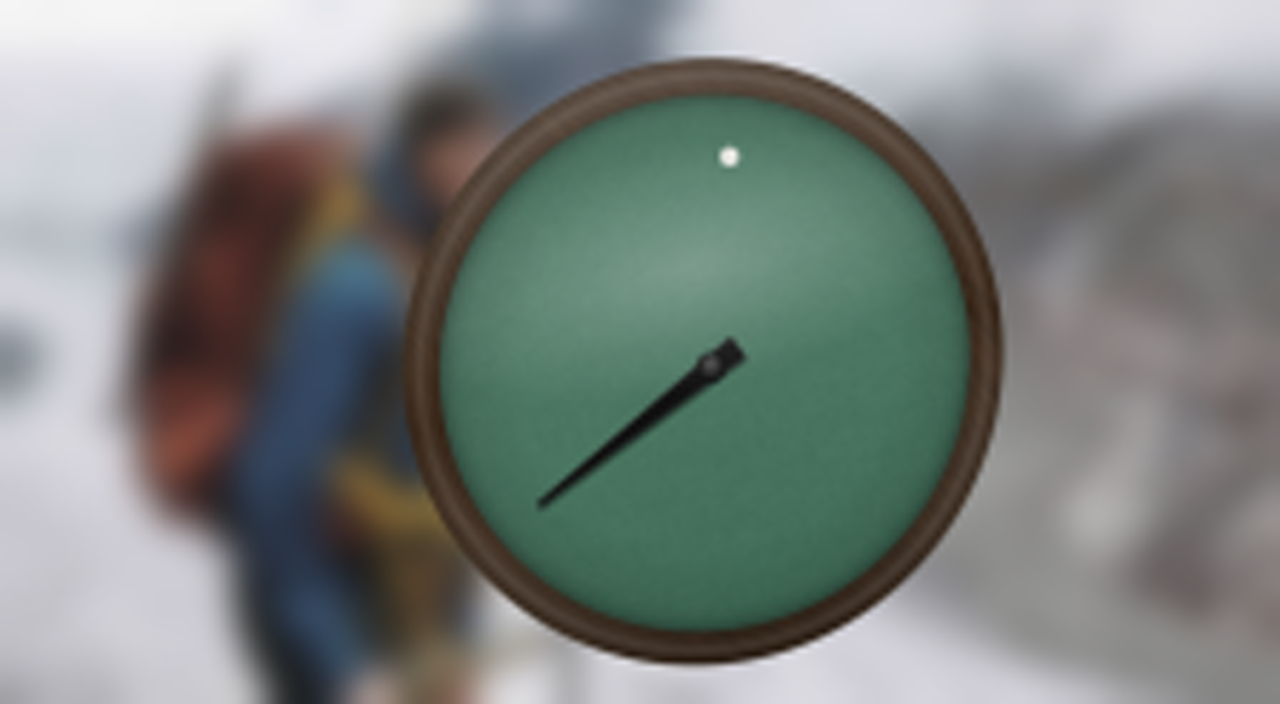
7:38
